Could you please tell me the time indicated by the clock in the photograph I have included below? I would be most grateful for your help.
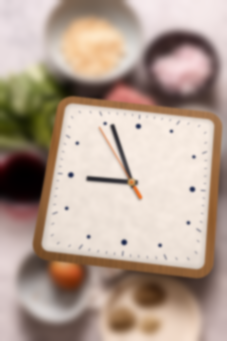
8:55:54
